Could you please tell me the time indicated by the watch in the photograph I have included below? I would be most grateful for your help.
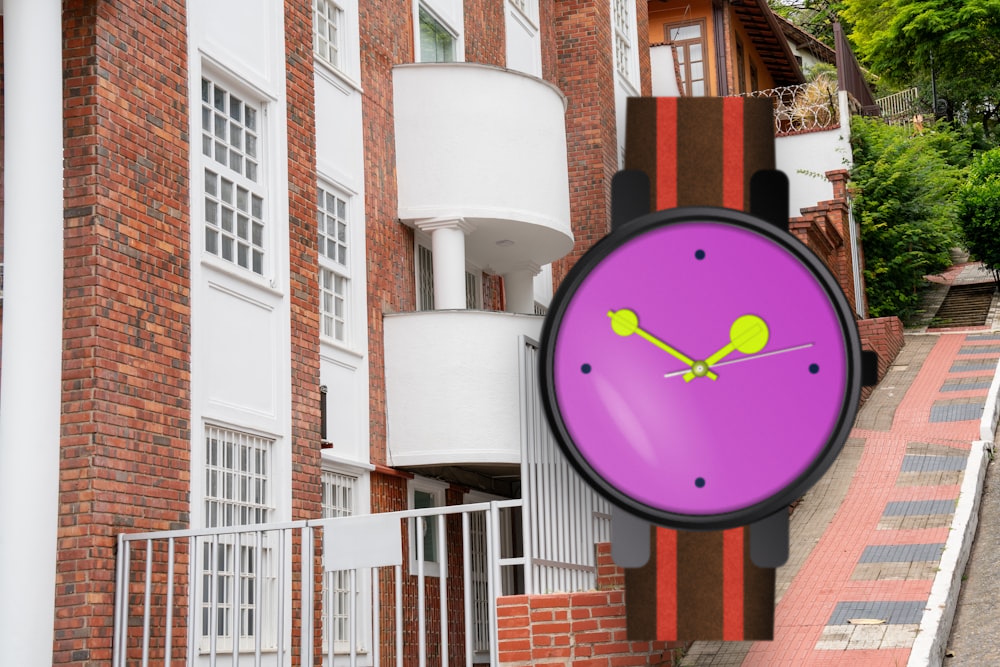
1:50:13
